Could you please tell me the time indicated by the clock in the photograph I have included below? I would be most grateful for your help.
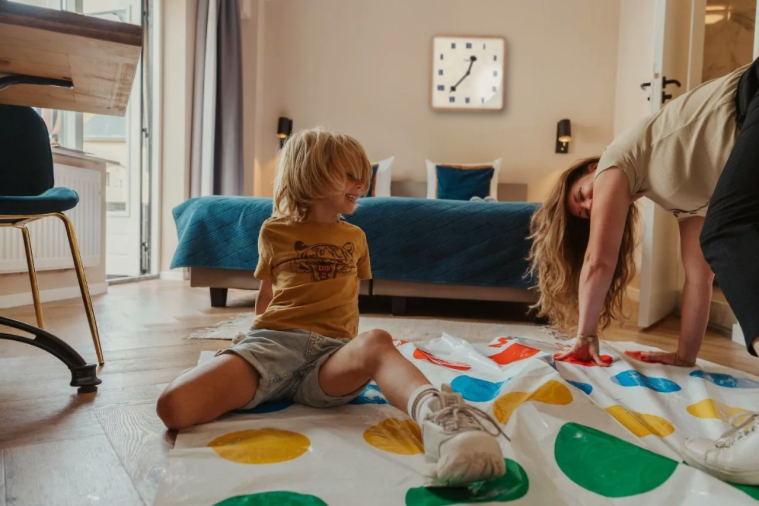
12:37
